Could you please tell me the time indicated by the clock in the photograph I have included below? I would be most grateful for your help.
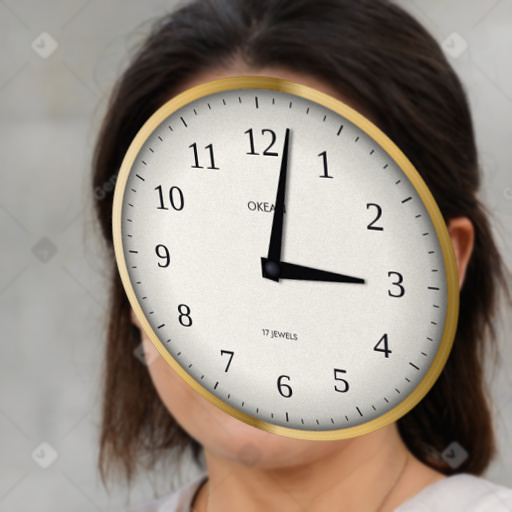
3:02
